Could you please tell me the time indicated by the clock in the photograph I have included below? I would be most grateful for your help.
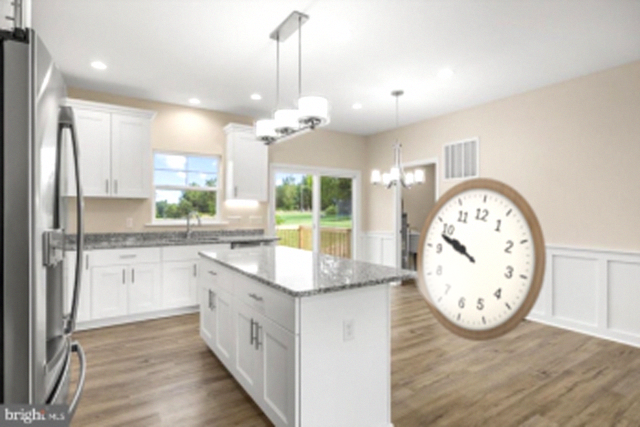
9:48
